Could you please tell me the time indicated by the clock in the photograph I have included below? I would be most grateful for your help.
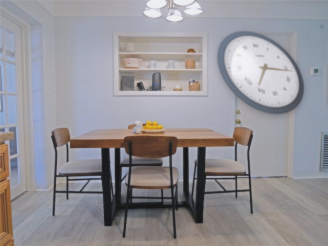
7:16
